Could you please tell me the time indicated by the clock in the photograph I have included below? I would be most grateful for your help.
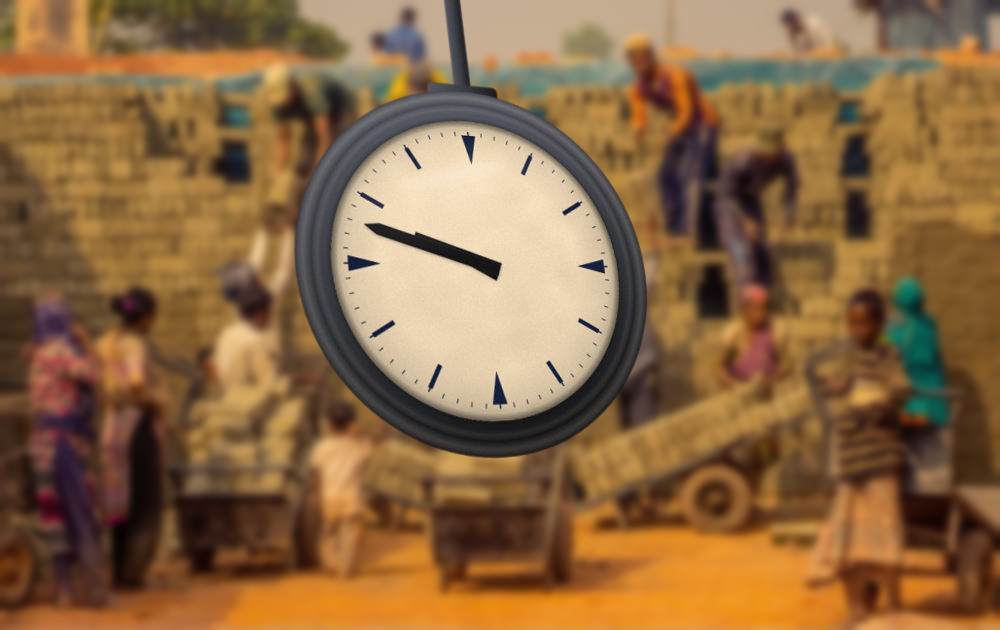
9:48
